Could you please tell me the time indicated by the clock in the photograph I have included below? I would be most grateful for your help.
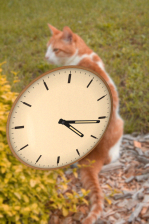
4:16
